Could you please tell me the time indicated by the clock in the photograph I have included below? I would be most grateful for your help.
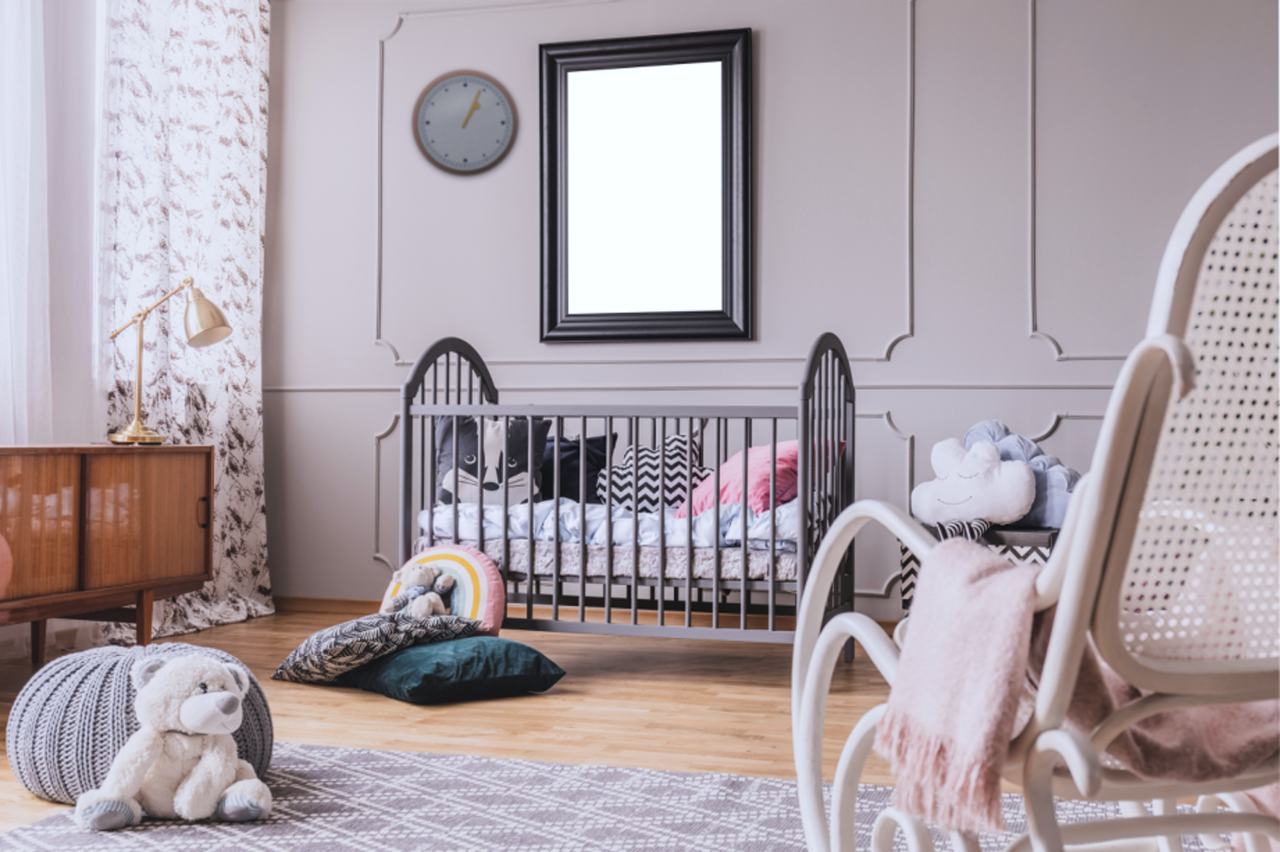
1:04
